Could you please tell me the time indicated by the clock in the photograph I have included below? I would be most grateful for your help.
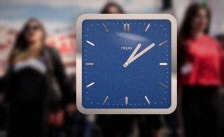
1:09
